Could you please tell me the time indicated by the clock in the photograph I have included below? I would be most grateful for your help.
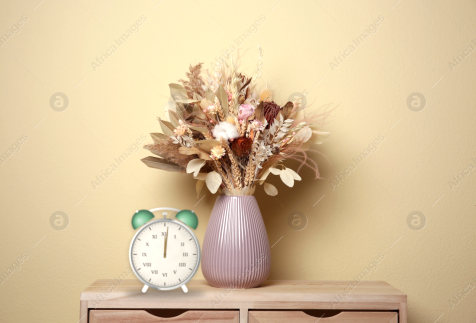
12:01
